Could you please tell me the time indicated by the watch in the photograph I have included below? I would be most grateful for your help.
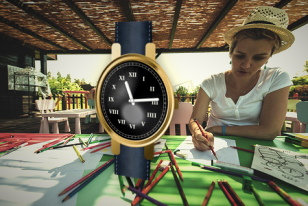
11:14
